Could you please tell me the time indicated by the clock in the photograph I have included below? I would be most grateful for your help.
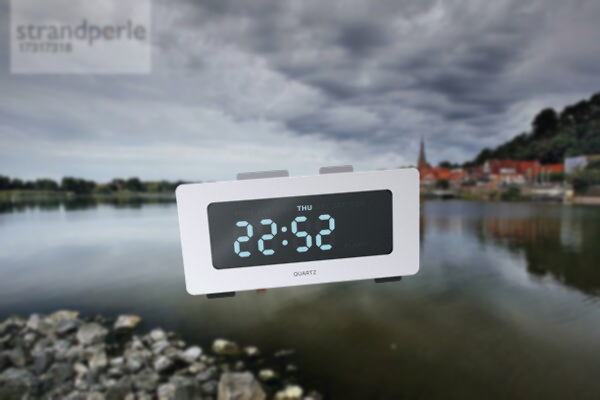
22:52
